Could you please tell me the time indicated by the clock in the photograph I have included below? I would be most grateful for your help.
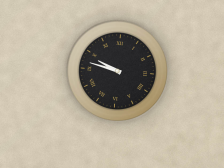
9:47
